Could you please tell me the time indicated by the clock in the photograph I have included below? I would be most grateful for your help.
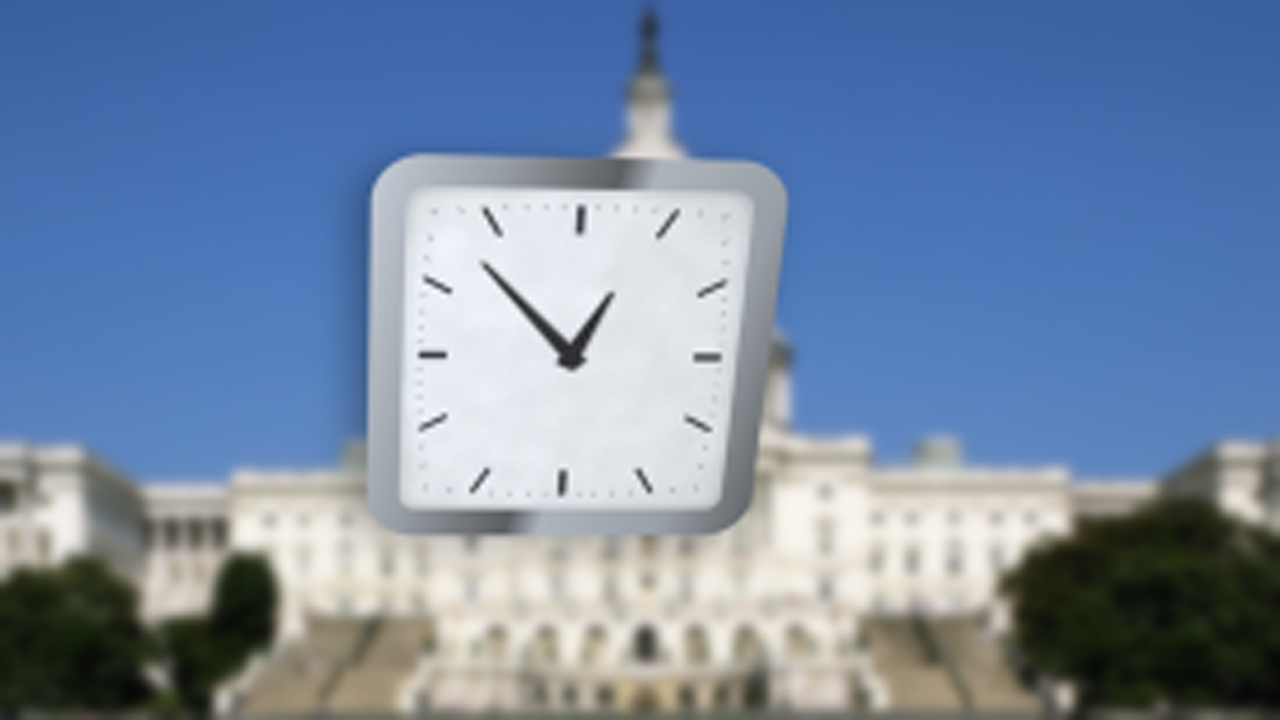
12:53
